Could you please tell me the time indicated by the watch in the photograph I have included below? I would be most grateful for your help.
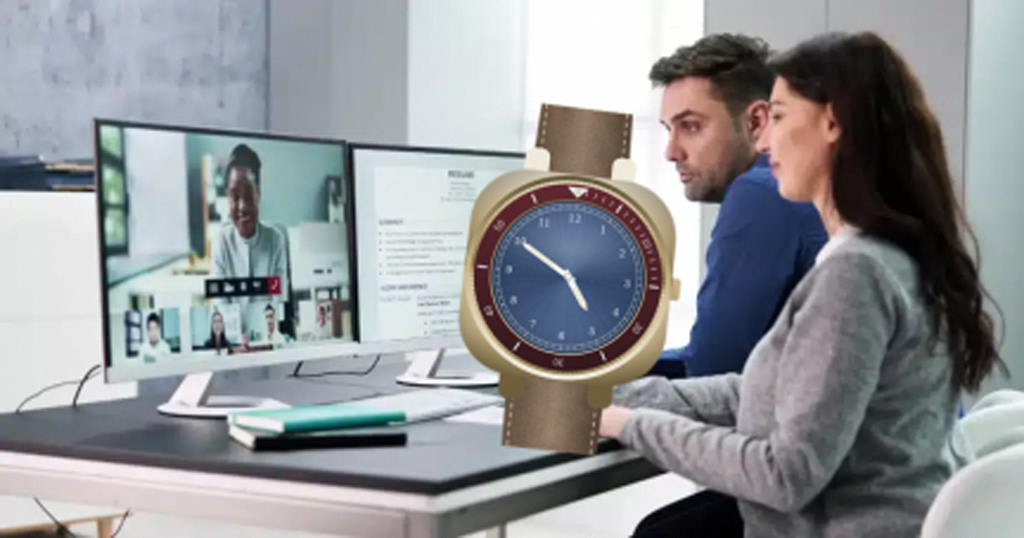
4:50
